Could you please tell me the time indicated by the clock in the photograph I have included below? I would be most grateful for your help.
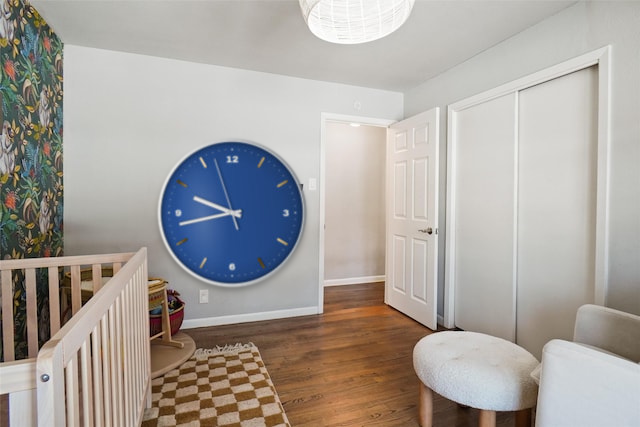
9:42:57
